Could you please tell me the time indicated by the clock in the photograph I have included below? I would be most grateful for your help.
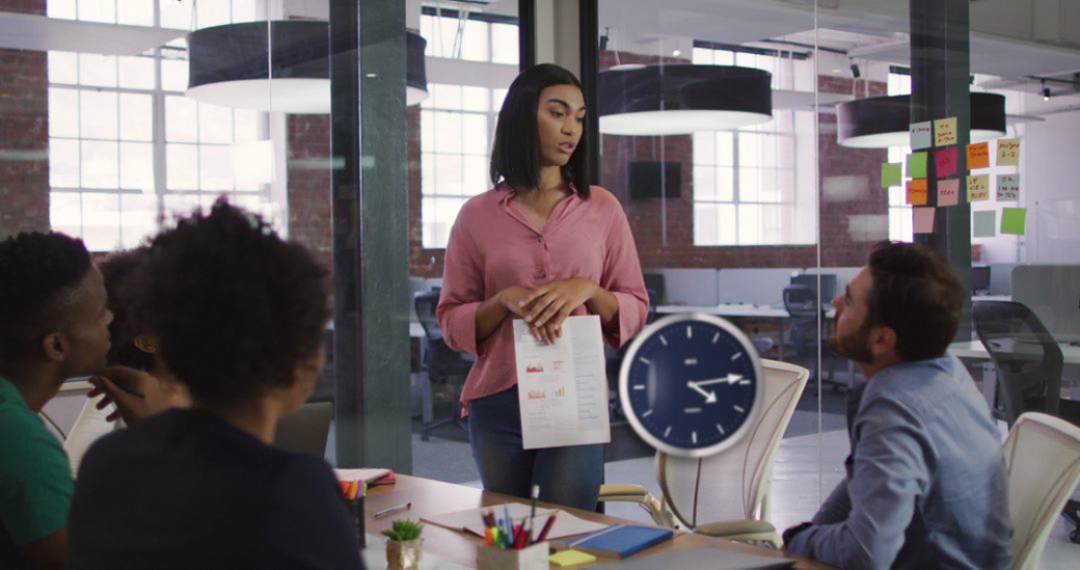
4:14
